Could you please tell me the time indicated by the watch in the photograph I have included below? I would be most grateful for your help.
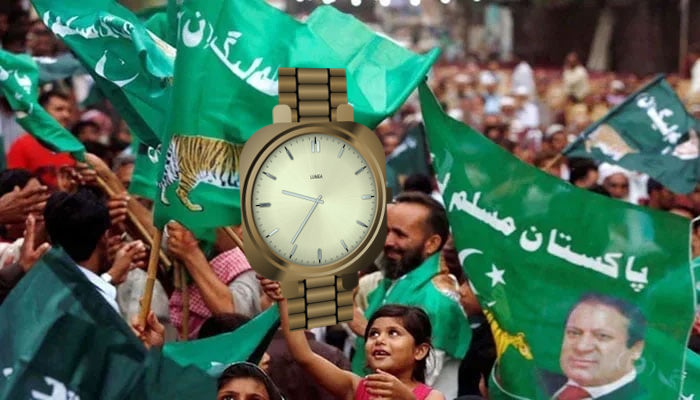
9:36
